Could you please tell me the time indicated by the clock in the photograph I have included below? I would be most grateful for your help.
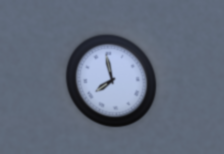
7:59
